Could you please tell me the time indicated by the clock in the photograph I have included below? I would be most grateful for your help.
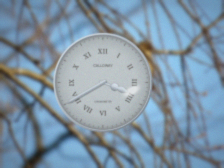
3:40
